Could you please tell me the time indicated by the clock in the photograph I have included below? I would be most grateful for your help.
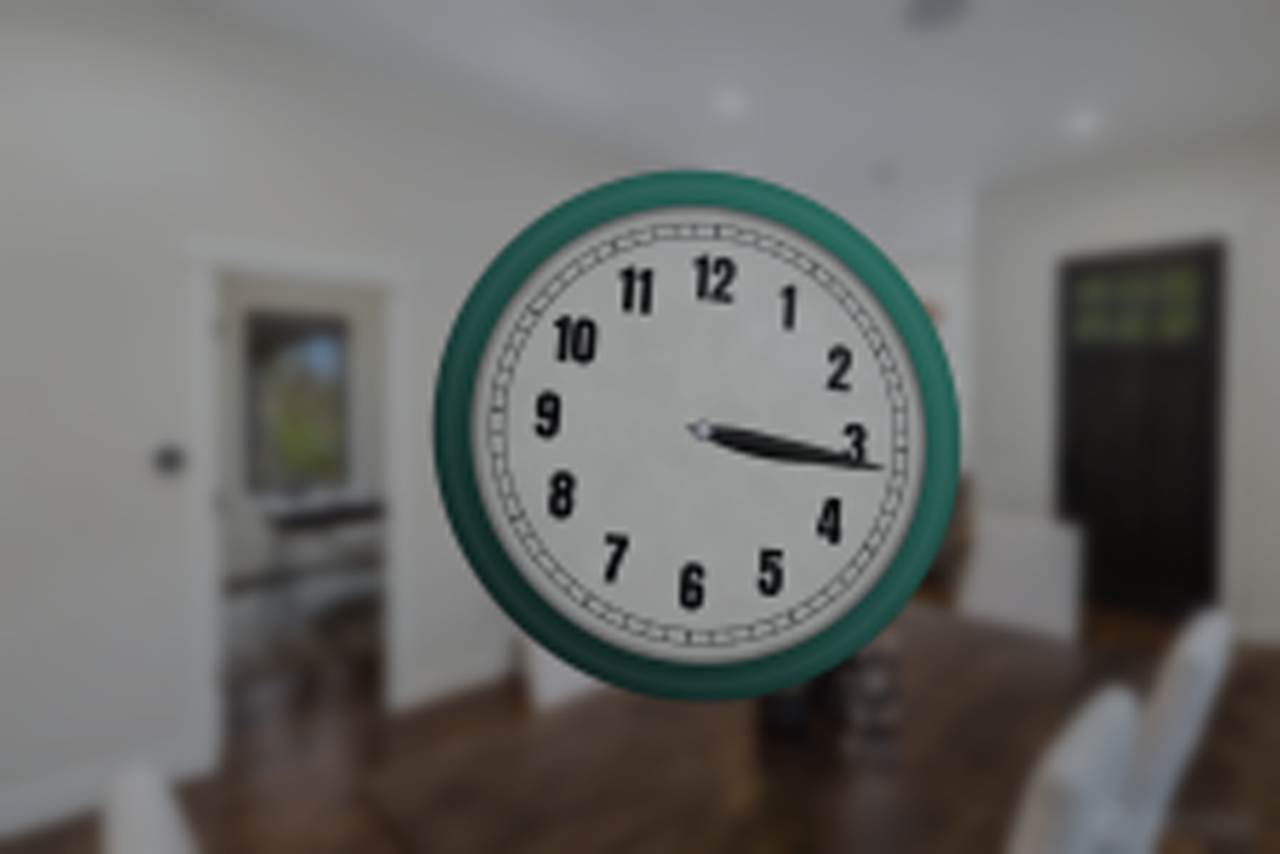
3:16
